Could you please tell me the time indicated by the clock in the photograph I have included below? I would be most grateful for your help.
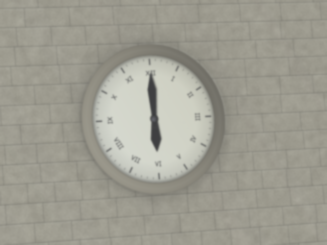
6:00
